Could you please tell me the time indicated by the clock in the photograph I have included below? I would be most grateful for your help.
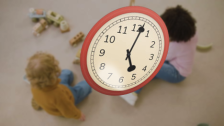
5:02
